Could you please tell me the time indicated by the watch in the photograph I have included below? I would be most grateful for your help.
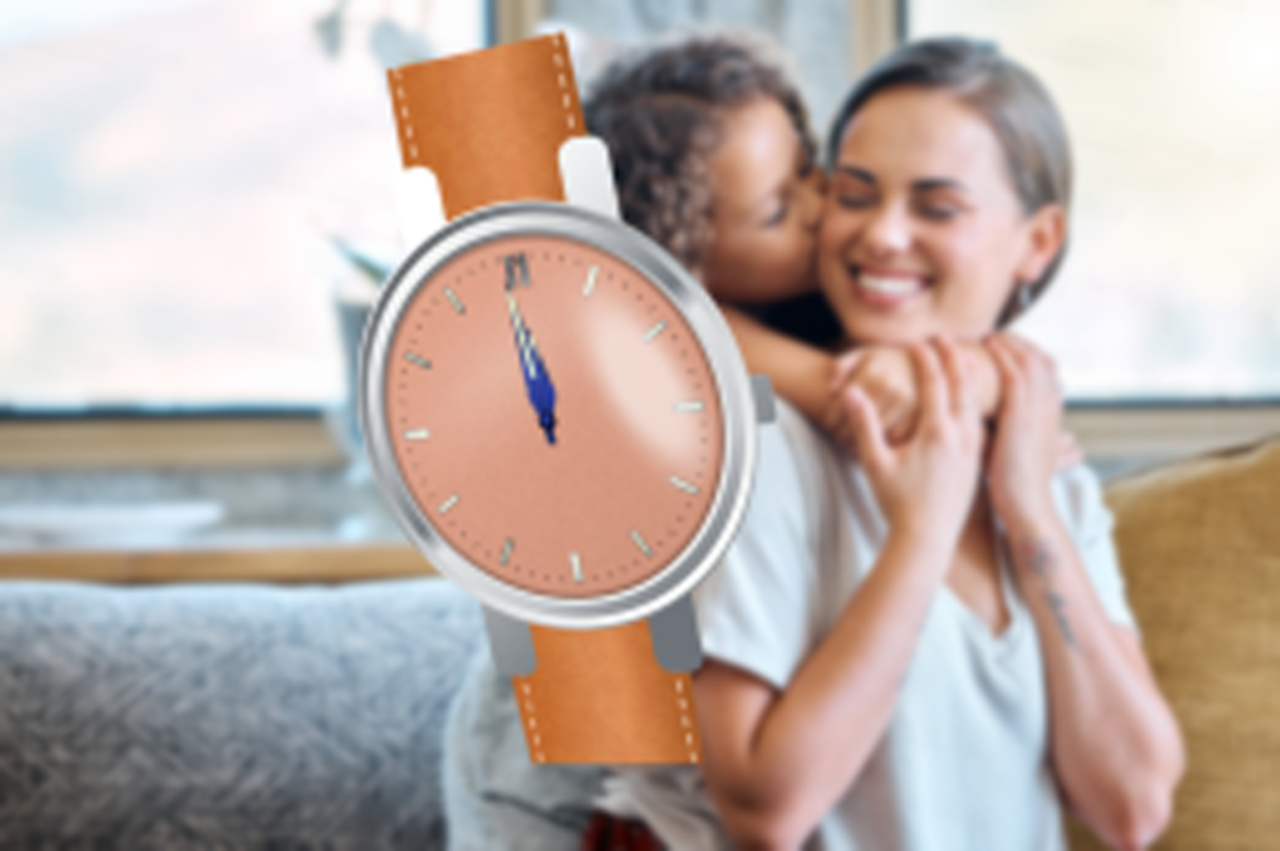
11:59
